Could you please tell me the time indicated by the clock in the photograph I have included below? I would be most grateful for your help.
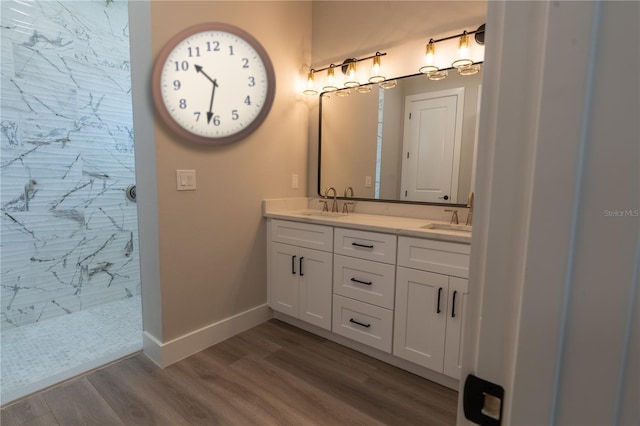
10:32
